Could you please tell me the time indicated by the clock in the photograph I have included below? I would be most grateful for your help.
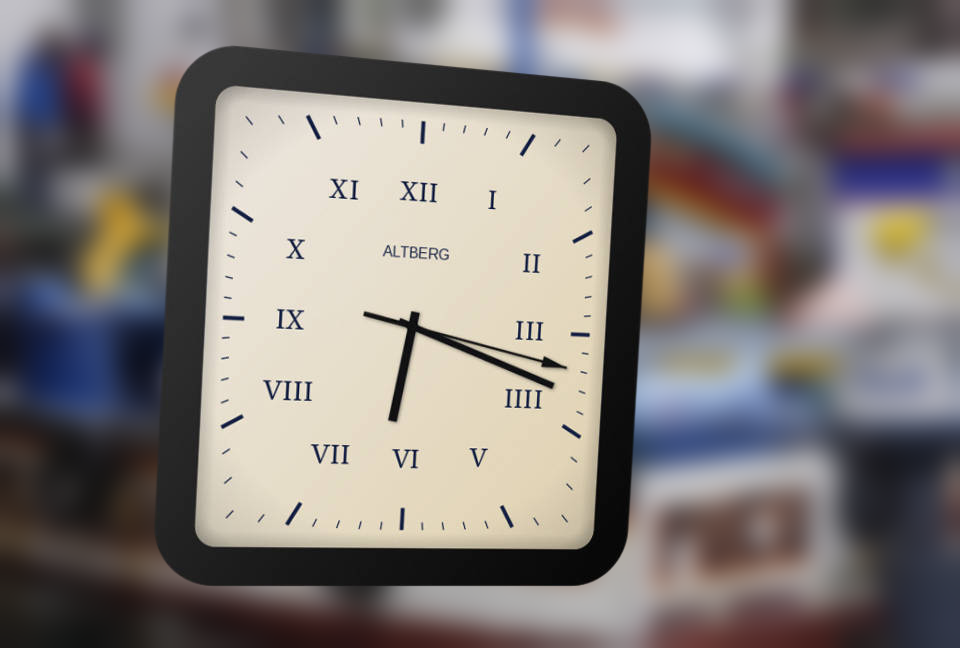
6:18:17
